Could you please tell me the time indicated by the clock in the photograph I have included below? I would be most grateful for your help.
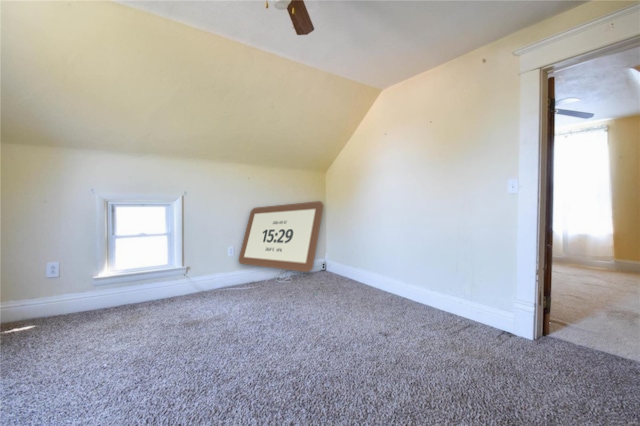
15:29
